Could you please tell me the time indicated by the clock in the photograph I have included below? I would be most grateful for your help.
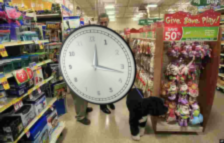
12:17
